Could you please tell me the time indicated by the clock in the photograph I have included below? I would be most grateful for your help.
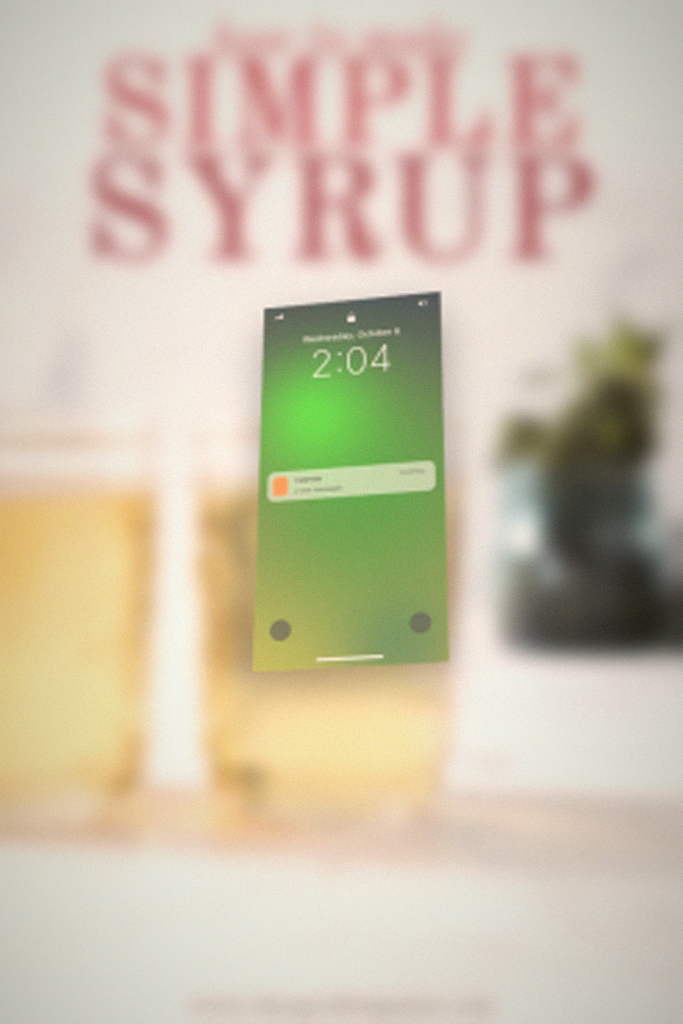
2:04
